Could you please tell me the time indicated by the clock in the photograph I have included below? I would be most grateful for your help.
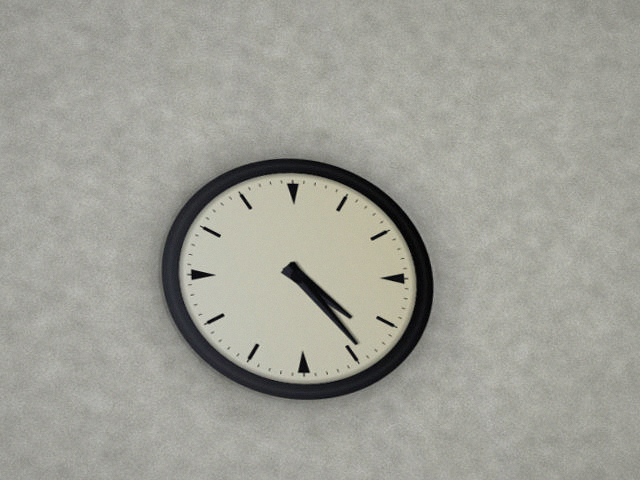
4:24
